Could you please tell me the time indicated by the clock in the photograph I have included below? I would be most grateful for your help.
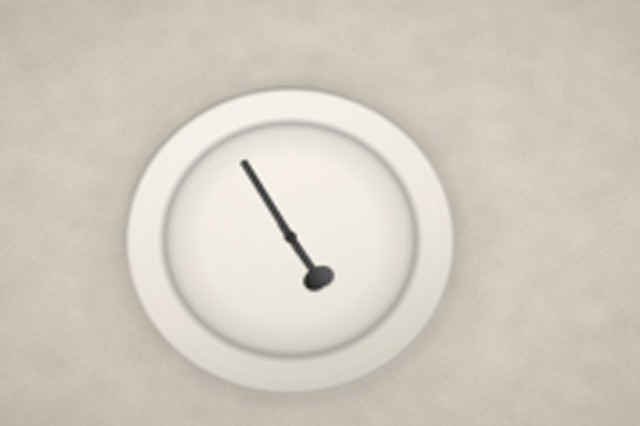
4:55
